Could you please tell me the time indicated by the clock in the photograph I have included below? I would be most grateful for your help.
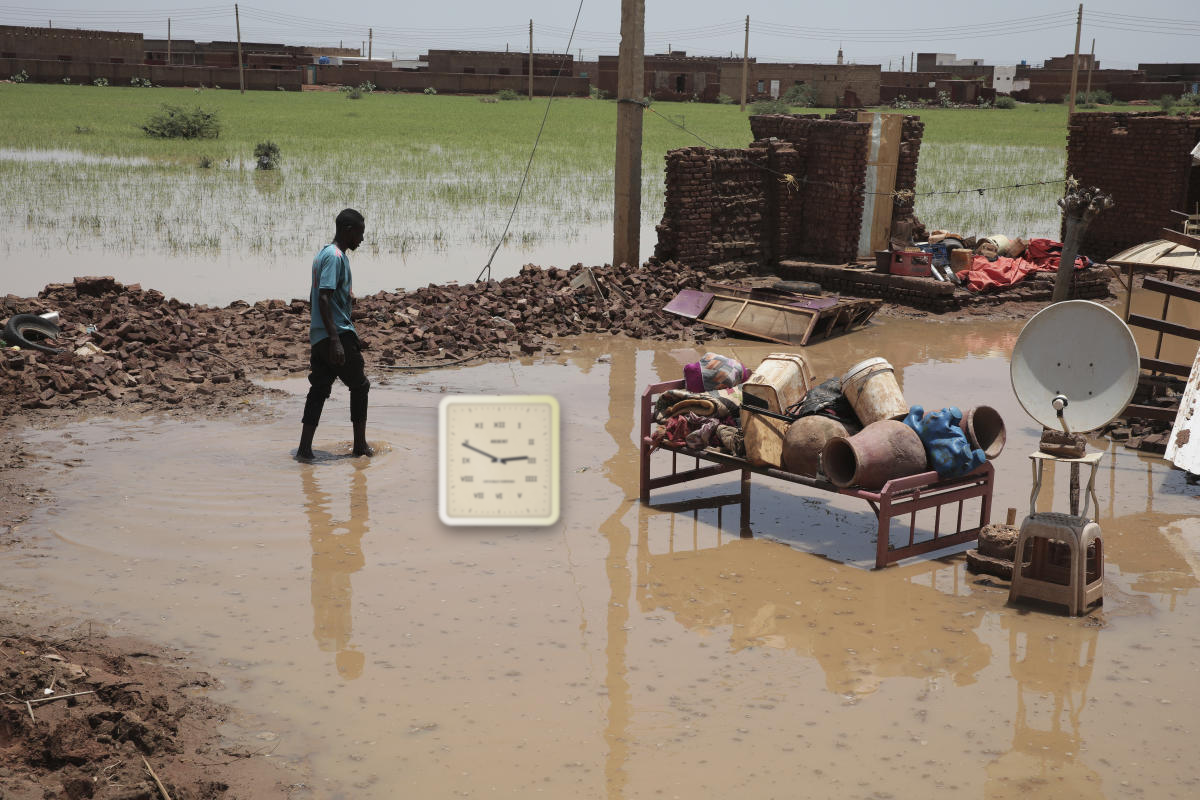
2:49
